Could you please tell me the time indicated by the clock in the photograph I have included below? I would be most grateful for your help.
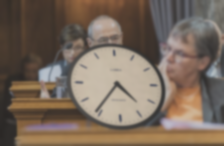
4:36
